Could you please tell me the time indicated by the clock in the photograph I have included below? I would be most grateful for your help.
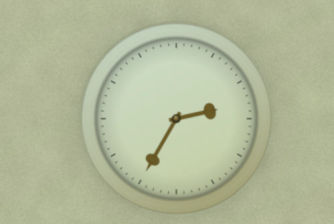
2:35
